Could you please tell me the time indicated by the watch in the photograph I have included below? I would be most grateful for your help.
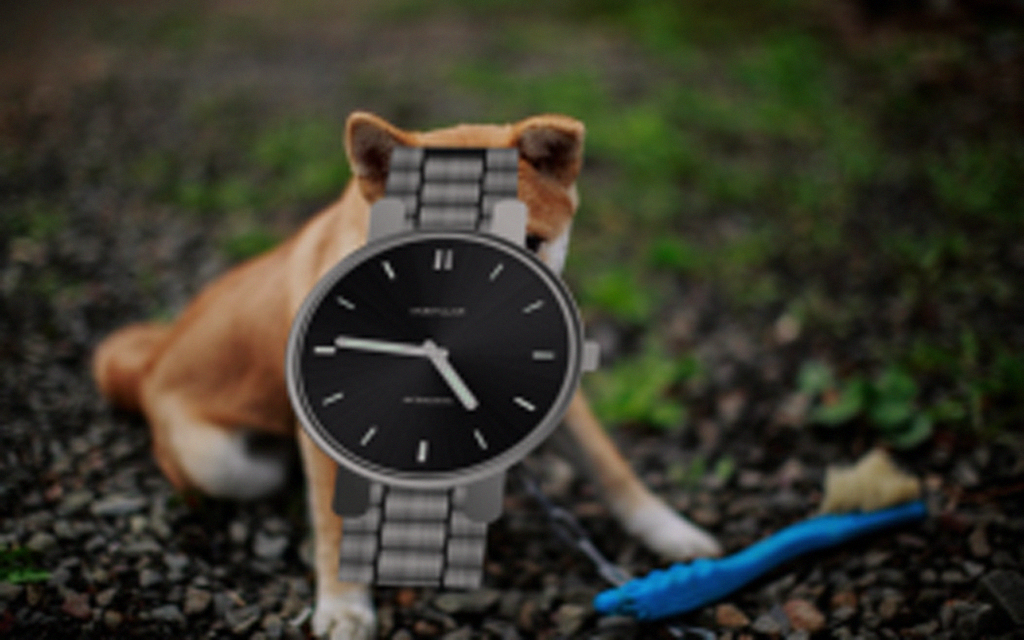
4:46
